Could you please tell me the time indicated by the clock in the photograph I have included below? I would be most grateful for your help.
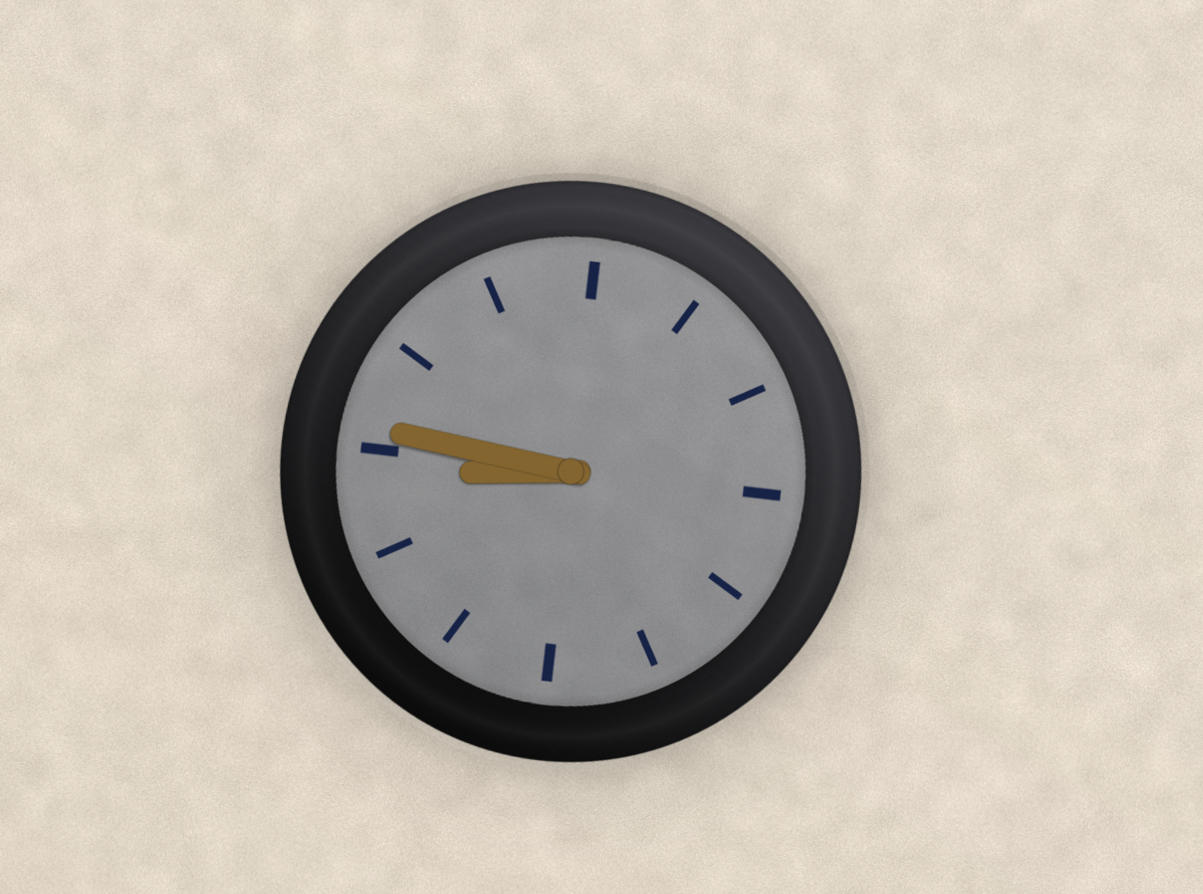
8:46
